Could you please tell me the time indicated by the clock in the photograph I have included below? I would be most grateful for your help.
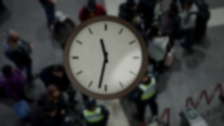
11:32
